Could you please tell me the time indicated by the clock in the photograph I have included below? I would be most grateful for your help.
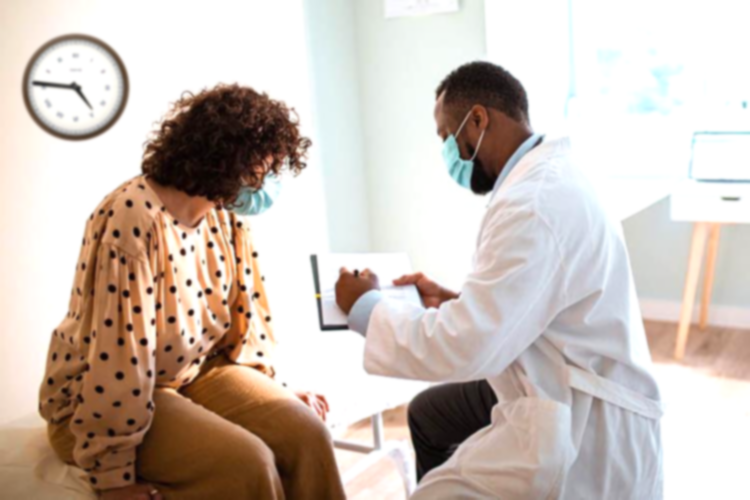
4:46
